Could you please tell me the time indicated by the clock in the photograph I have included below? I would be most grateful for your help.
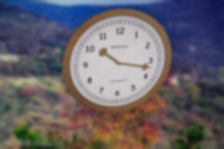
10:17
